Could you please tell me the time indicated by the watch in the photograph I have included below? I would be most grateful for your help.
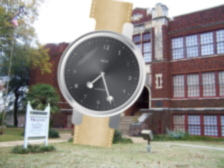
7:26
